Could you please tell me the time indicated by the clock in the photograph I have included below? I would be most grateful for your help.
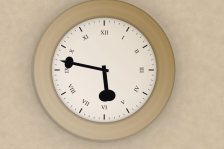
5:47
